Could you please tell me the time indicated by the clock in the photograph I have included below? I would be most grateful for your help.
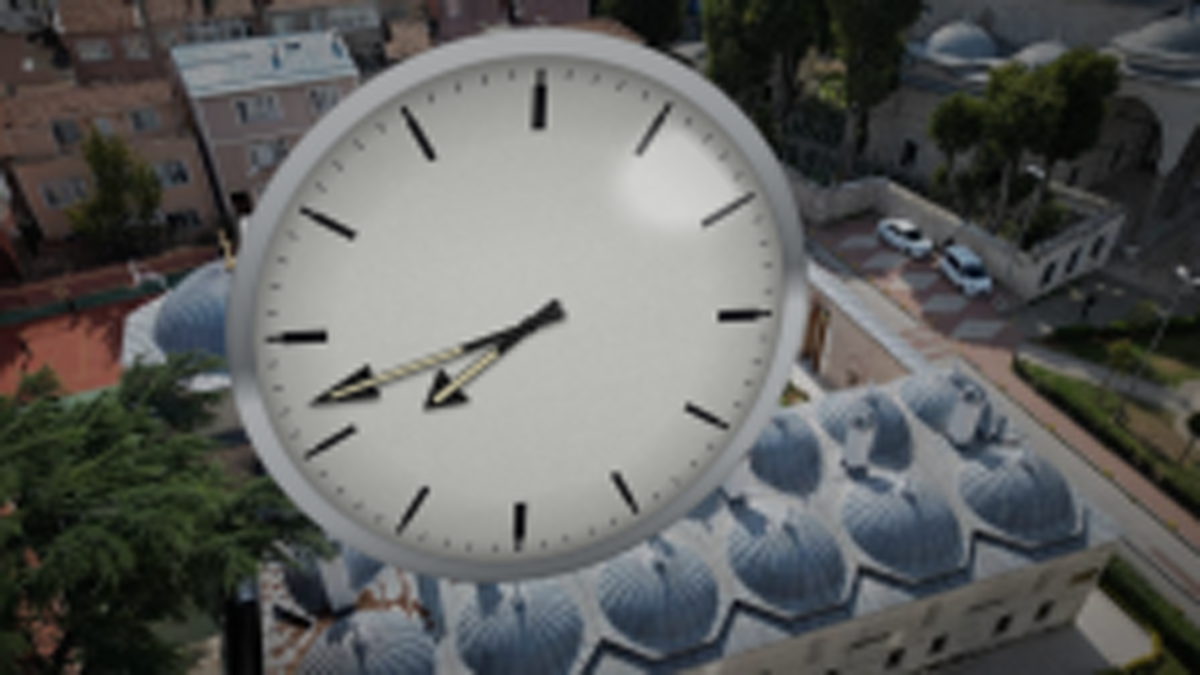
7:42
